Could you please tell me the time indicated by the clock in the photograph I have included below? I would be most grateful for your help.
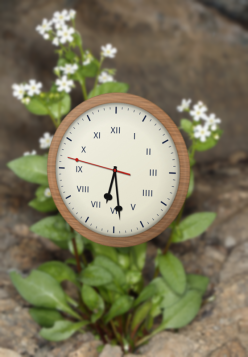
6:28:47
